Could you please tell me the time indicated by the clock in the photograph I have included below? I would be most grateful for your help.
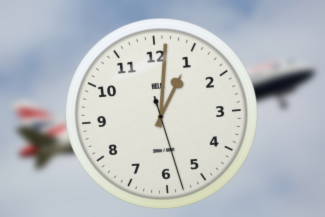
1:01:28
